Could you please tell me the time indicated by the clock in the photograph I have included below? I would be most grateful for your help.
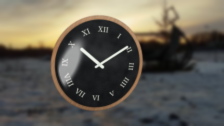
10:09
